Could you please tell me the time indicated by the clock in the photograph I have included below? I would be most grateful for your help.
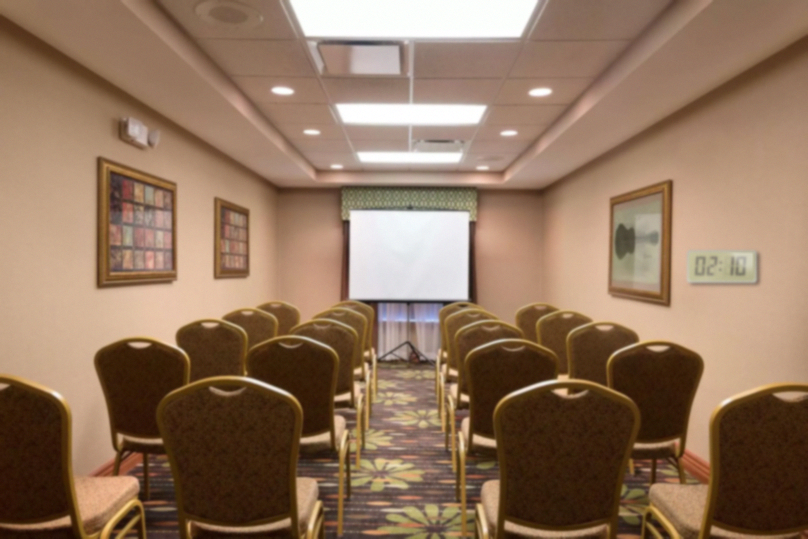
2:10
